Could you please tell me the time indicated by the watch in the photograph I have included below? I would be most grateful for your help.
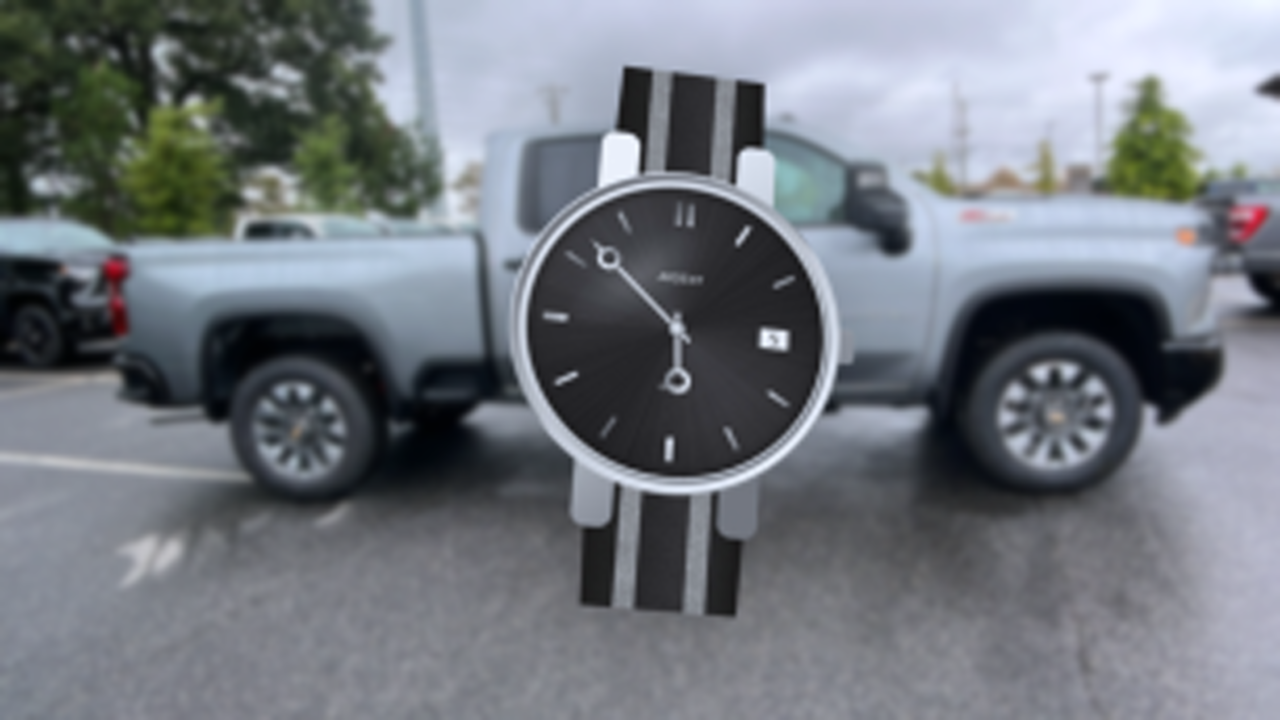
5:52
